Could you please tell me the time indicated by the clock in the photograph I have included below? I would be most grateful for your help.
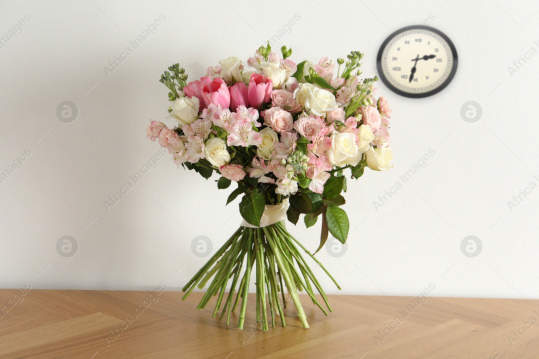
2:32
